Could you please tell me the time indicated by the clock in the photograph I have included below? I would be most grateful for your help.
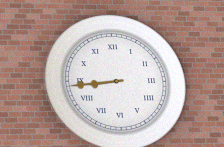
8:44
